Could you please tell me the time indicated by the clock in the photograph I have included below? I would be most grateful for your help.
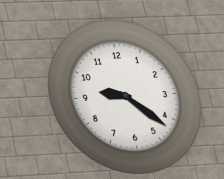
9:22
